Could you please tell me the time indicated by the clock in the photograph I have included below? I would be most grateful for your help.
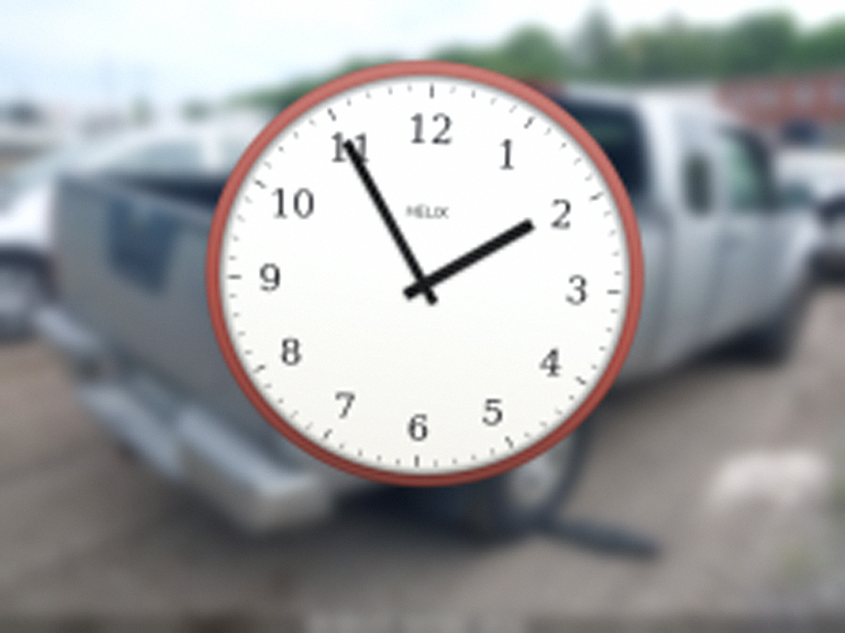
1:55
